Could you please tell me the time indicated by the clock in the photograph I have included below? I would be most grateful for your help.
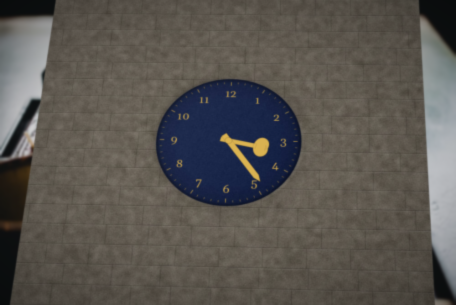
3:24
